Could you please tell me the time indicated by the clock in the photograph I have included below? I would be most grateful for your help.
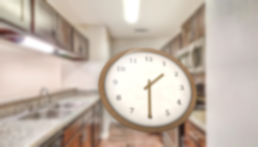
1:30
